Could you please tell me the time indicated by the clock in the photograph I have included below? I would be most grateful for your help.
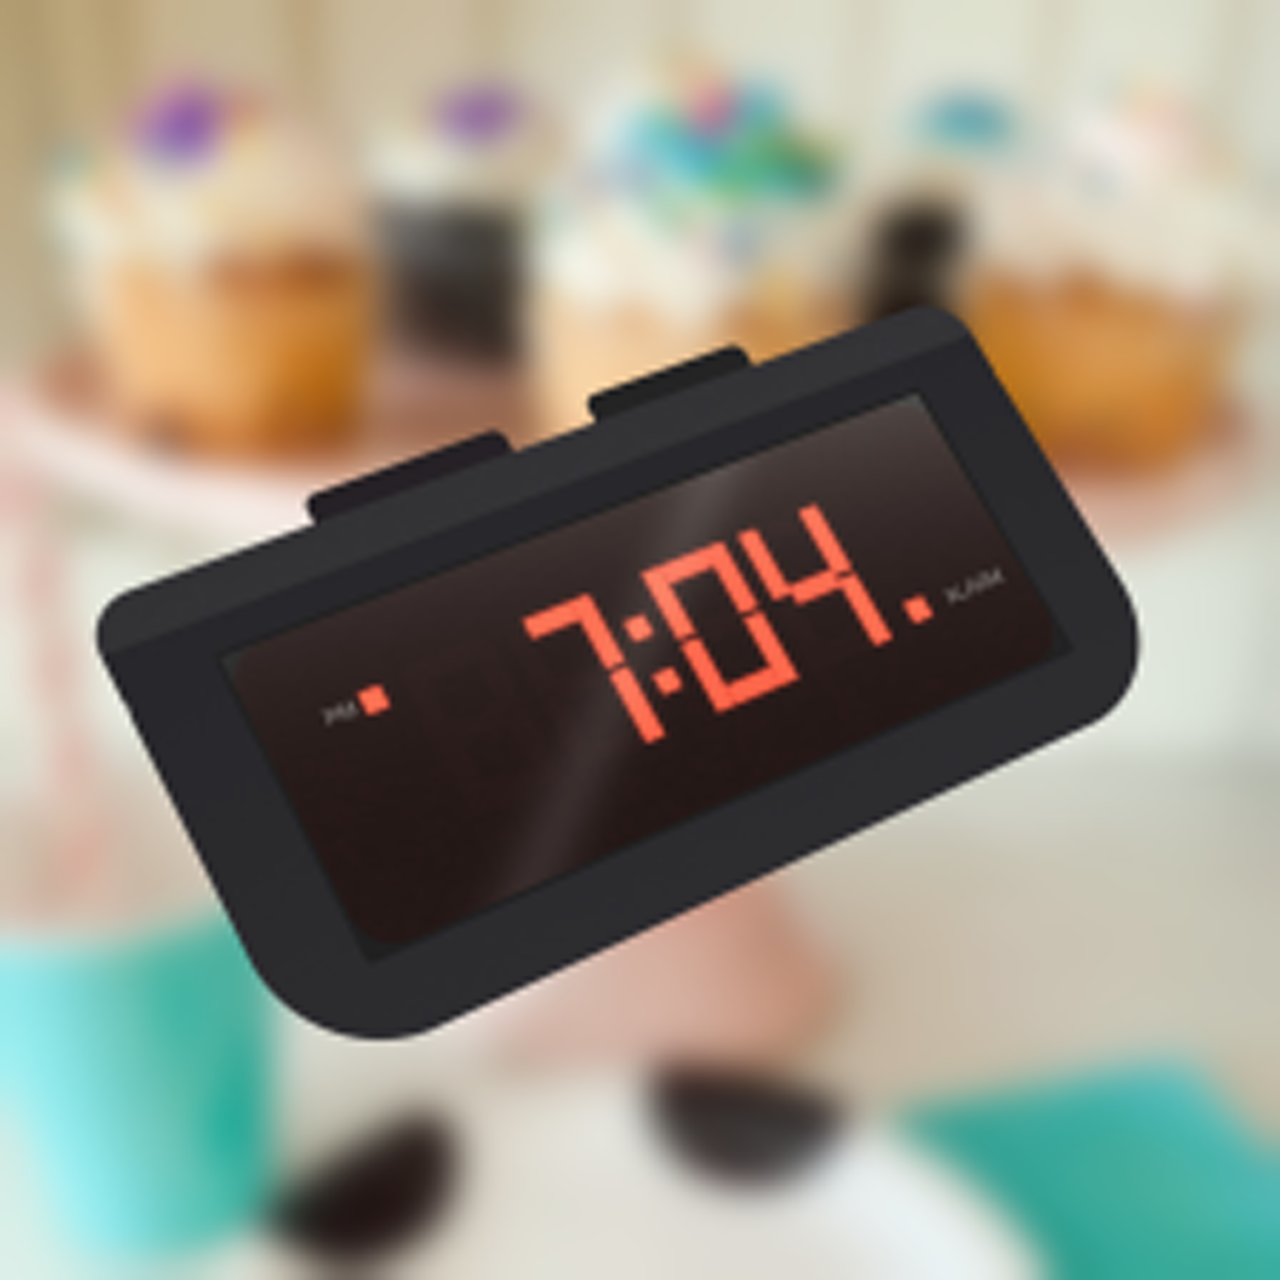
7:04
